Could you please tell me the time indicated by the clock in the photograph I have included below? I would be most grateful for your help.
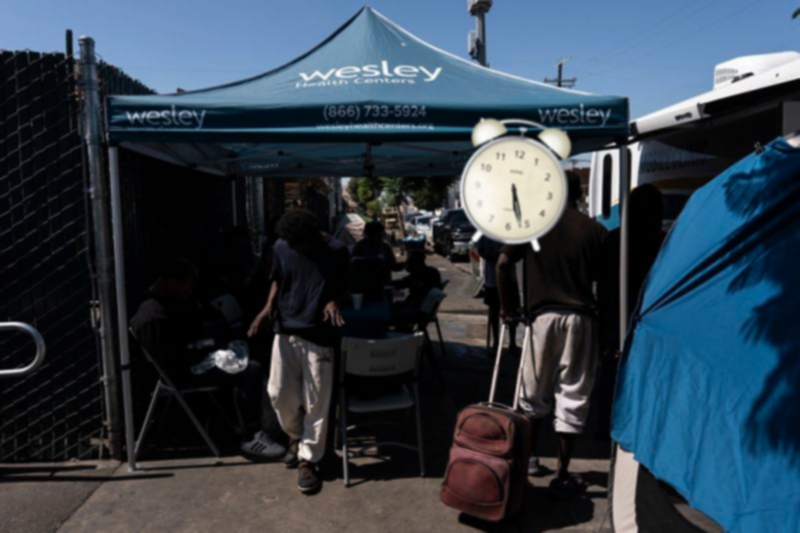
5:27
